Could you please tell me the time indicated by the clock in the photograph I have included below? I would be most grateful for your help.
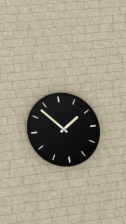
1:53
